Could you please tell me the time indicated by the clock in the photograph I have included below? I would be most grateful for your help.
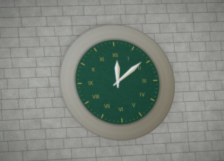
12:09
